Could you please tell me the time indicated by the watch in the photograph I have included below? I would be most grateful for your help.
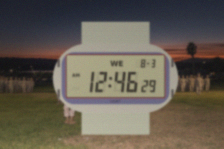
12:46:29
